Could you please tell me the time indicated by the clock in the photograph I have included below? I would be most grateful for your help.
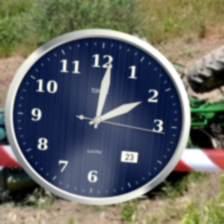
2:01:16
